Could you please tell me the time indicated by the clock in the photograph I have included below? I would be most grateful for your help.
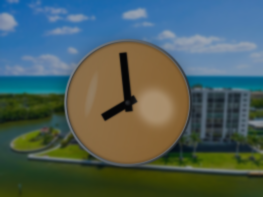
7:59
